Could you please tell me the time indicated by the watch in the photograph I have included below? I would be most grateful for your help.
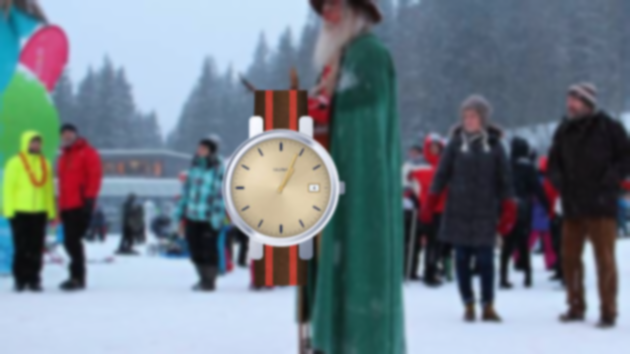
1:04
